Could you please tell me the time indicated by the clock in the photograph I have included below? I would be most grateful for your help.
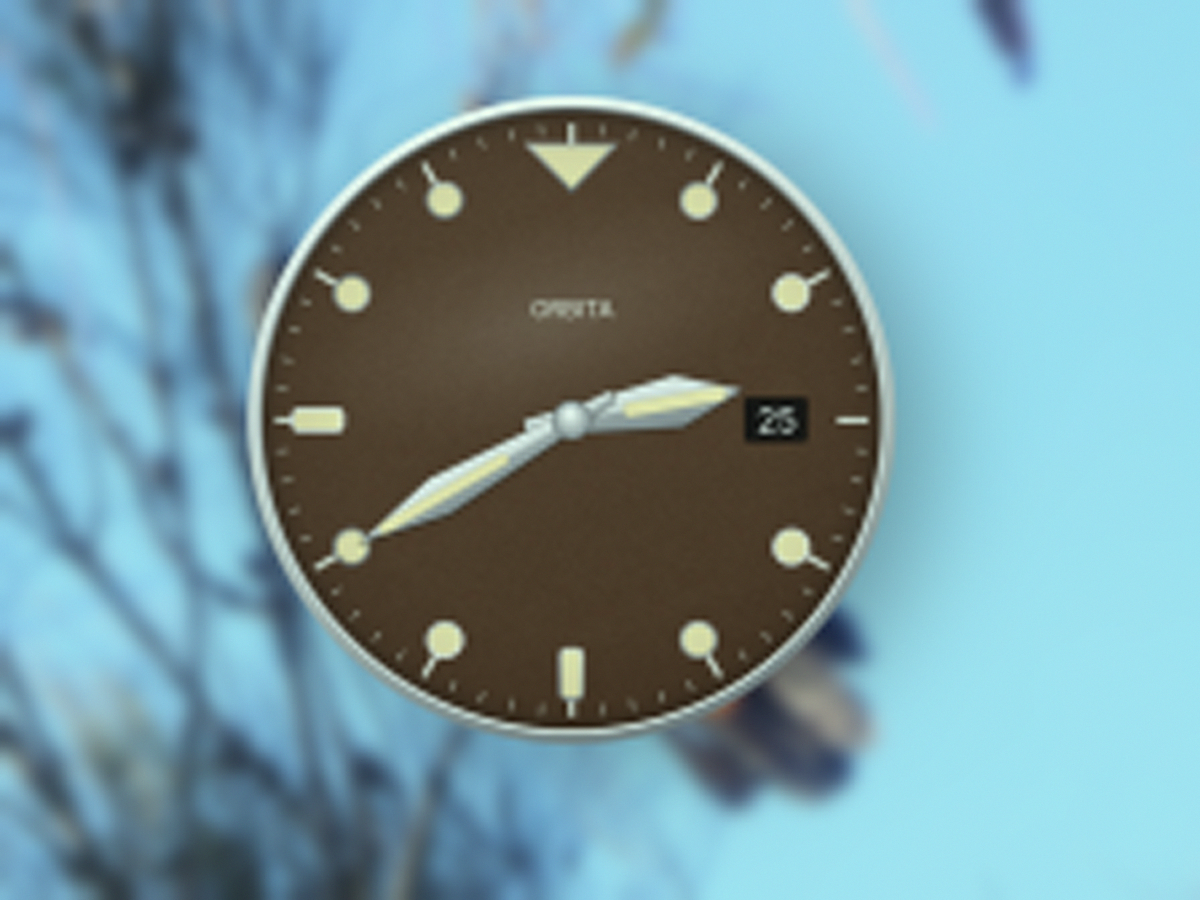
2:40
